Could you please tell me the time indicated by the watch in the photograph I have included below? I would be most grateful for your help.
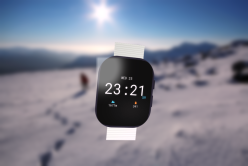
23:21
